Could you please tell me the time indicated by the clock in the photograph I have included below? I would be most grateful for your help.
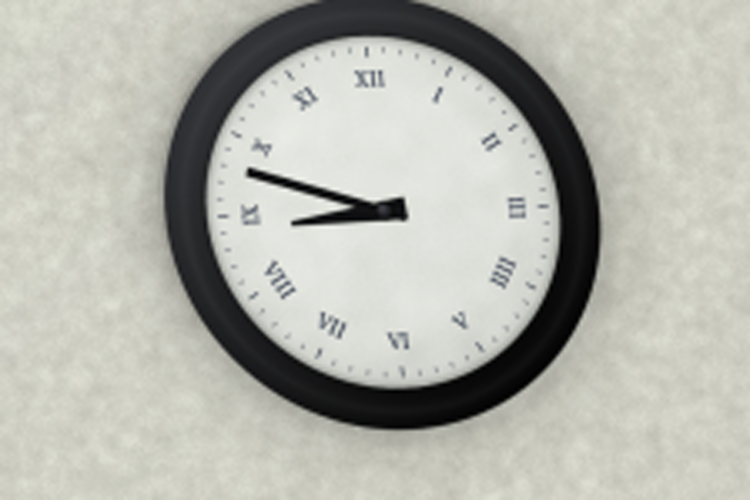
8:48
